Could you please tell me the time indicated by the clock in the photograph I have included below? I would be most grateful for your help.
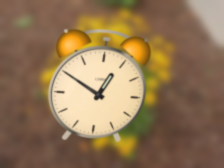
12:50
